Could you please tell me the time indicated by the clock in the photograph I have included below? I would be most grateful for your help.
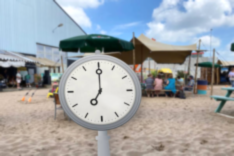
7:00
